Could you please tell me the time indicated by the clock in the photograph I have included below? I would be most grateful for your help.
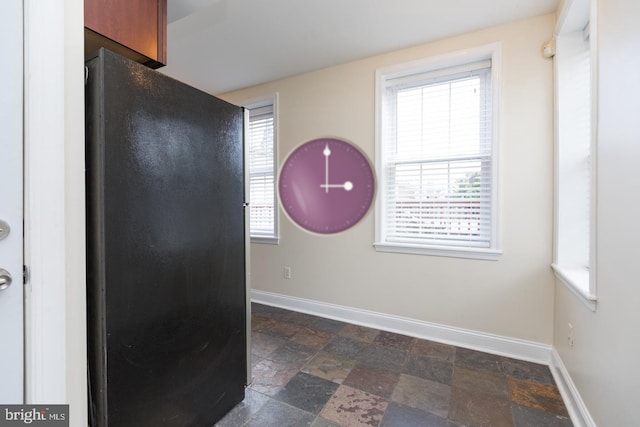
3:00
